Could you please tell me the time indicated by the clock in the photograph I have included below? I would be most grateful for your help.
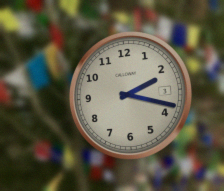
2:18
